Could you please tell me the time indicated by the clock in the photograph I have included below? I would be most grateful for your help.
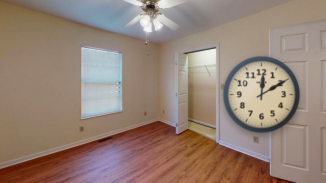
12:10
